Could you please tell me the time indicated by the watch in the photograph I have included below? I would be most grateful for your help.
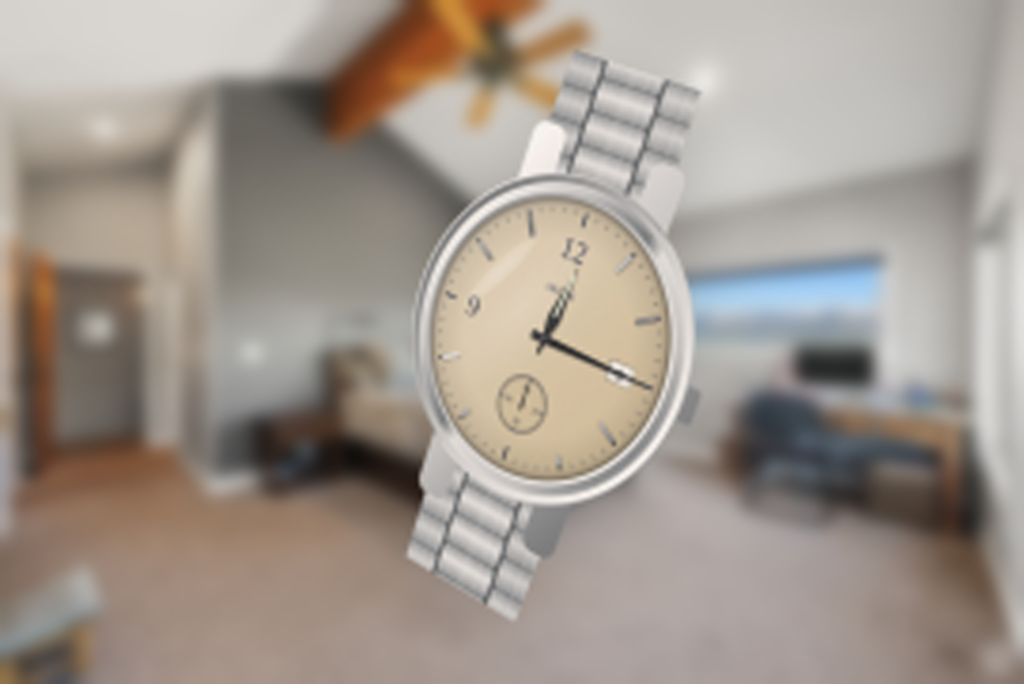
12:15
